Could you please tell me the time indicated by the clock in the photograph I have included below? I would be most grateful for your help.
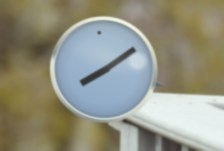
8:10
